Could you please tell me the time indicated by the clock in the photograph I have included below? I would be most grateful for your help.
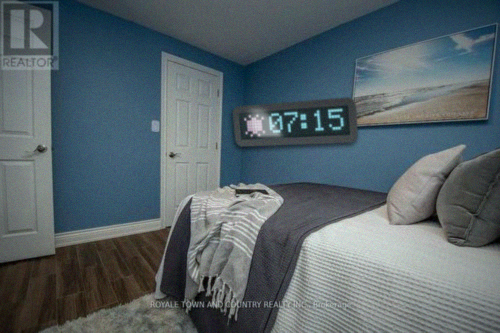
7:15
